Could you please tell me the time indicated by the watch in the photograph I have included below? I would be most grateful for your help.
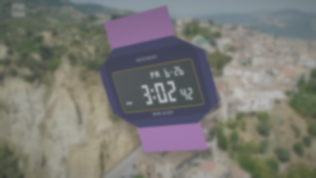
3:02
